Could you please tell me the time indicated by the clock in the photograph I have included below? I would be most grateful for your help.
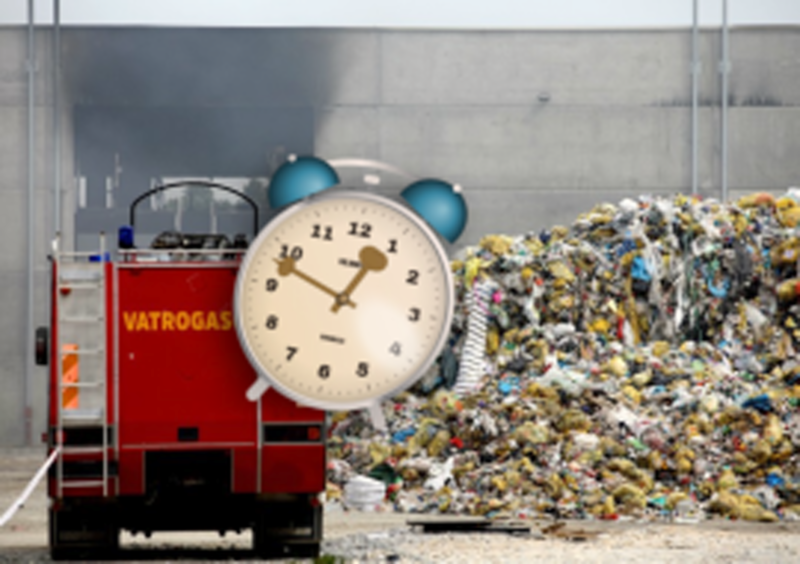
12:48
